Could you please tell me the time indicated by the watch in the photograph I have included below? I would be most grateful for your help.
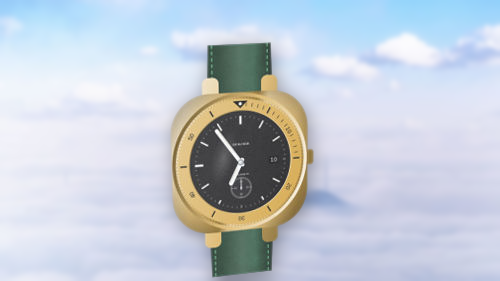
6:54
